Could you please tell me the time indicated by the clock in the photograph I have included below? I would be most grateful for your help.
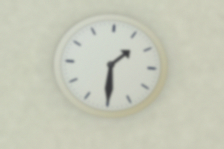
1:30
